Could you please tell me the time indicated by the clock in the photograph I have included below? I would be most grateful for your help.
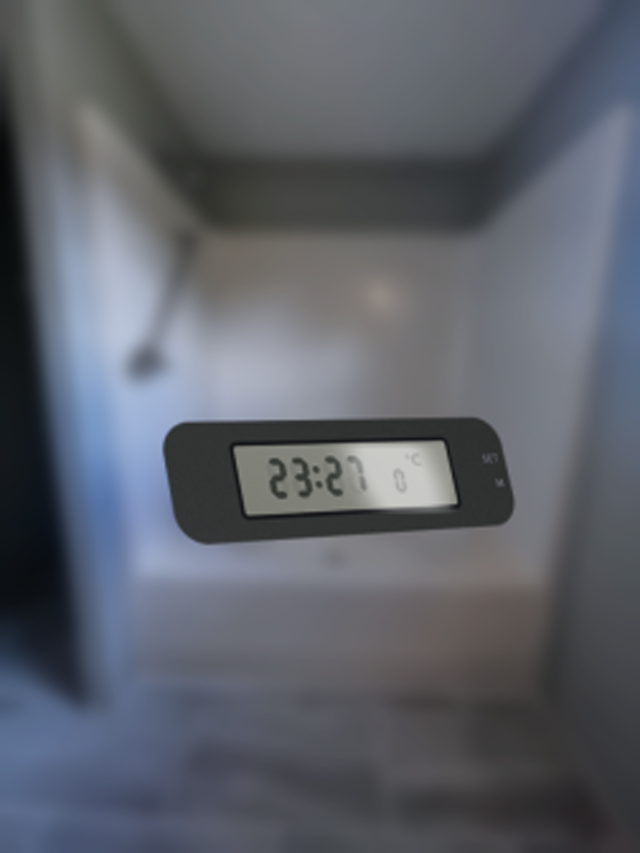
23:27
